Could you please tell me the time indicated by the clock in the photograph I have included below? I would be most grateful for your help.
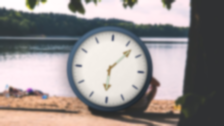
6:07
